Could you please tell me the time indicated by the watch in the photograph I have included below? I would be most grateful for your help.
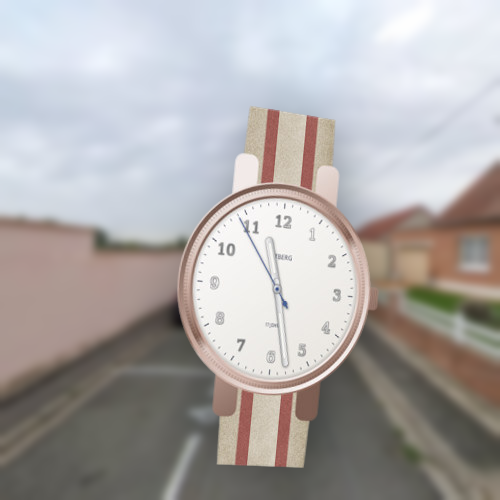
11:27:54
